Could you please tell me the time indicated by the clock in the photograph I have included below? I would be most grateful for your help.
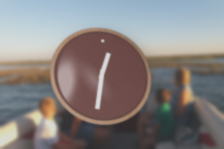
12:31
